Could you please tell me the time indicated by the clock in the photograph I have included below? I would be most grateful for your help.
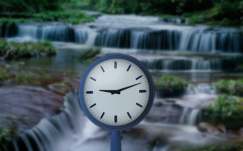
9:12
